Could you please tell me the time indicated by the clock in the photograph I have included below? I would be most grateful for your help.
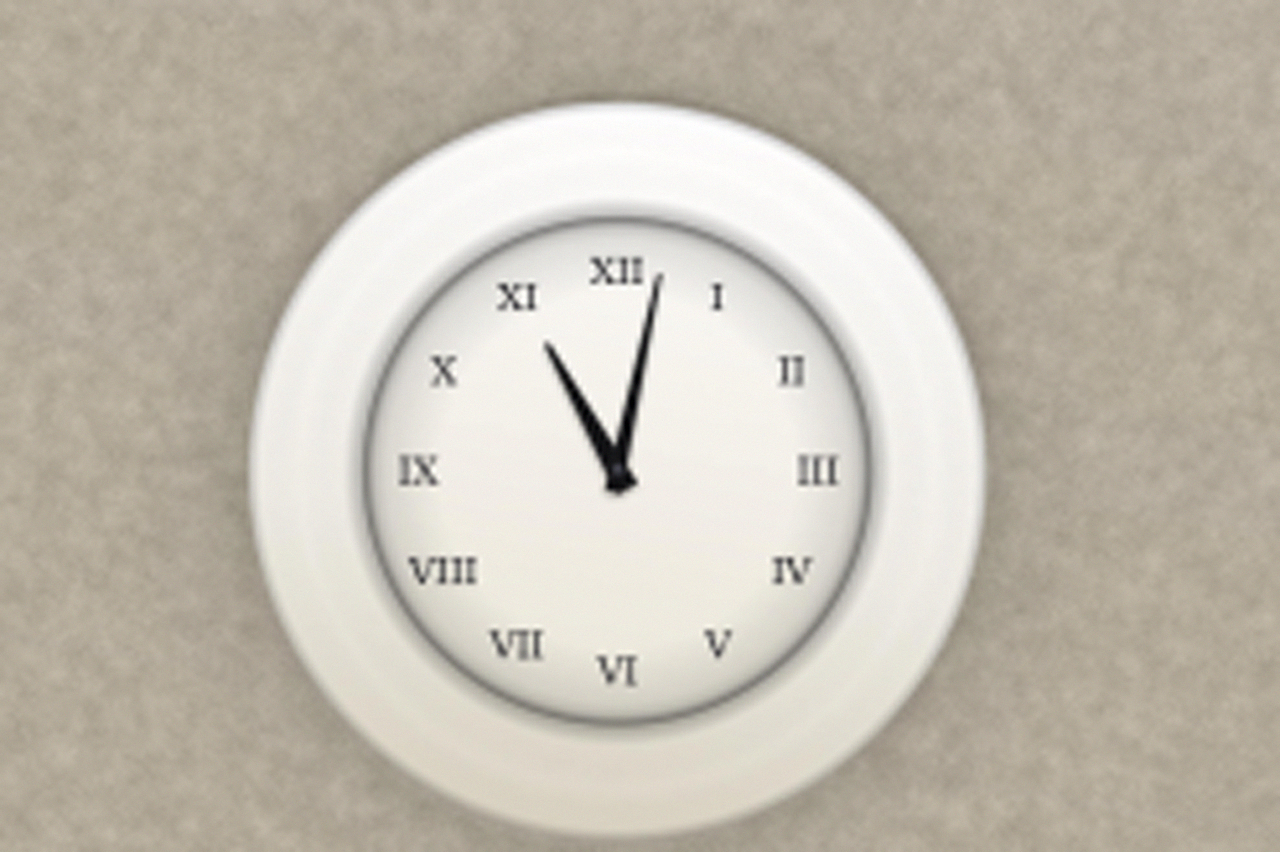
11:02
